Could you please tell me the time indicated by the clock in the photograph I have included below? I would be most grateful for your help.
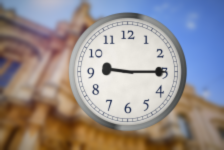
9:15
